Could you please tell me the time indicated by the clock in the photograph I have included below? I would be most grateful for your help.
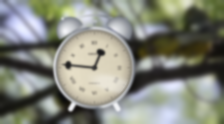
12:46
